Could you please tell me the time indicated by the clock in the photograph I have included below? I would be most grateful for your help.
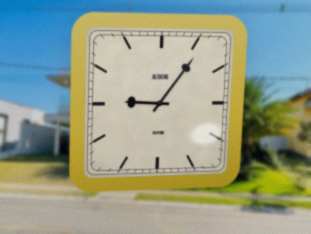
9:06
